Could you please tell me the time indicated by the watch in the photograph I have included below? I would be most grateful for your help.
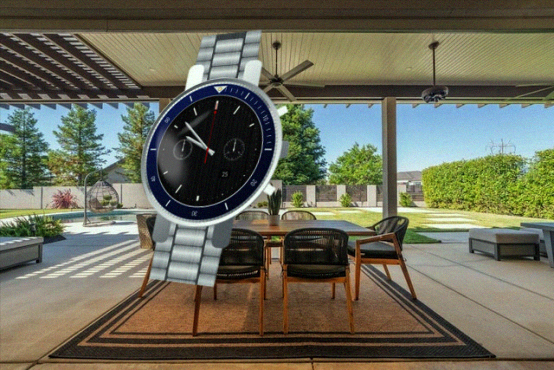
9:52
